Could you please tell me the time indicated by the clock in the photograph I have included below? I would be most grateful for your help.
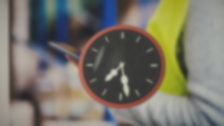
7:28
